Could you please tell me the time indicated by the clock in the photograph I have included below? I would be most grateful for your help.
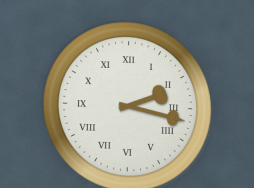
2:17
